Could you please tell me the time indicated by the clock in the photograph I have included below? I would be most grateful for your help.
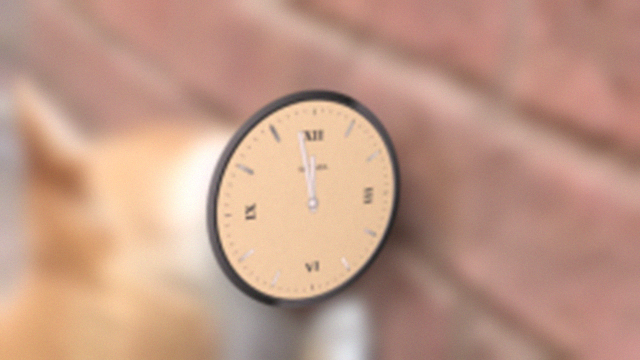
11:58
